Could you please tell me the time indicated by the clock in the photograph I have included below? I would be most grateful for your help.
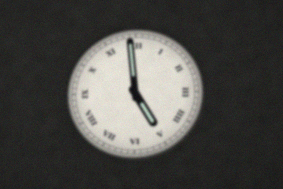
4:59
